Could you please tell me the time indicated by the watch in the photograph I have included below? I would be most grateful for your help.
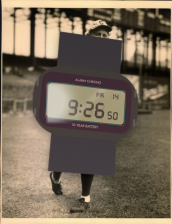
9:26:50
